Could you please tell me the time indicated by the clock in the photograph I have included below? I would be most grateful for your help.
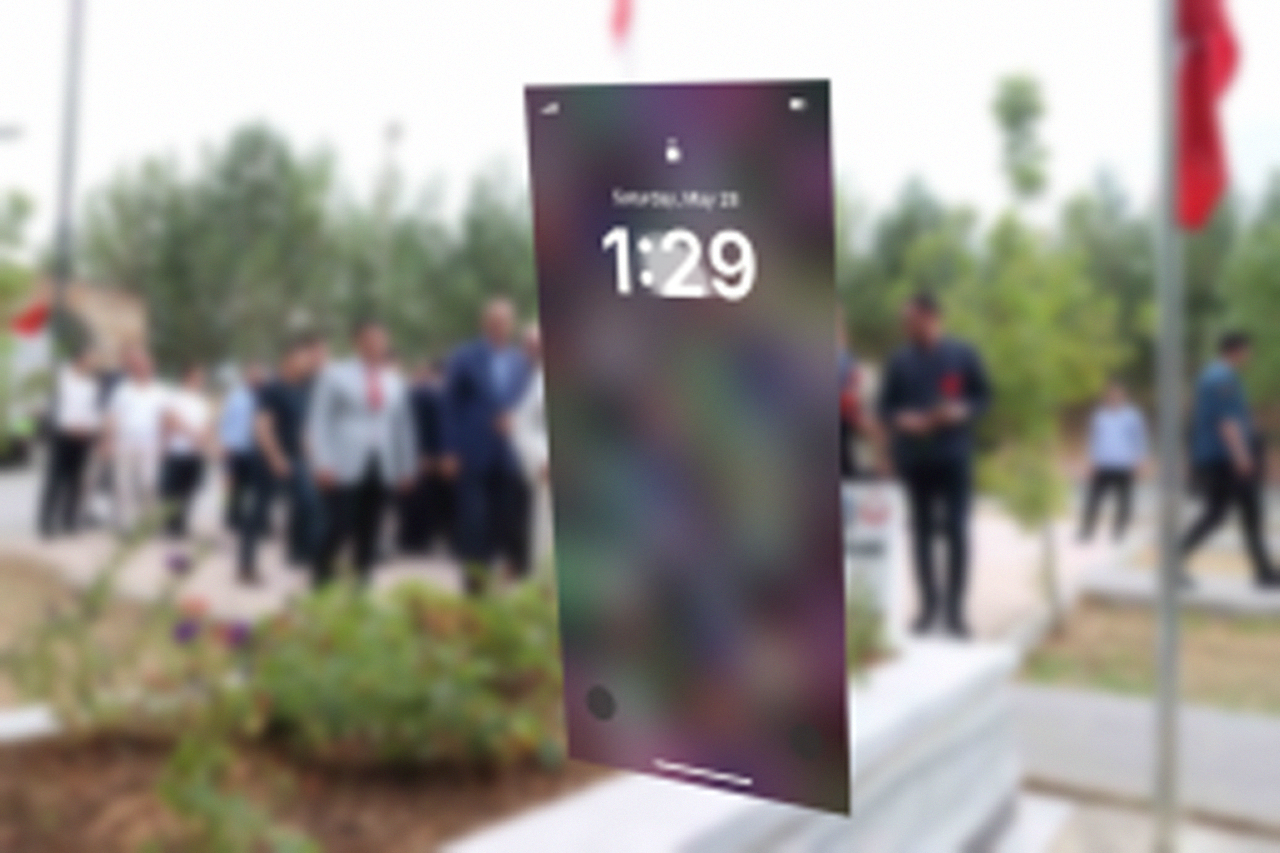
1:29
